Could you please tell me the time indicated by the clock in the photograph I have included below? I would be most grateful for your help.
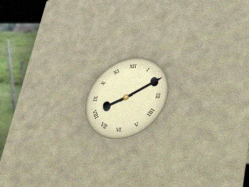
8:10
